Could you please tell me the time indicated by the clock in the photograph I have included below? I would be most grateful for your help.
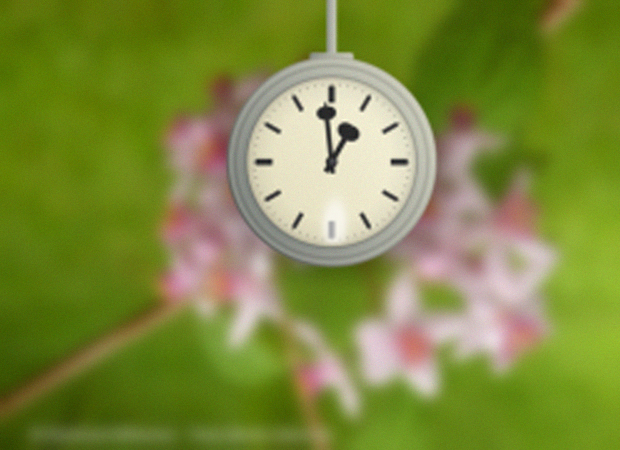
12:59
